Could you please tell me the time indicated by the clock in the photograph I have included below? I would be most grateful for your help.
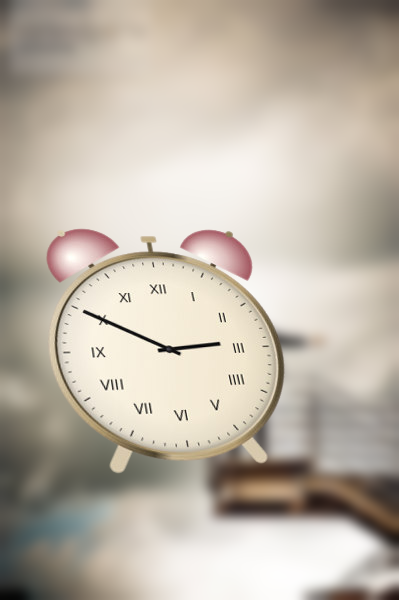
2:50
